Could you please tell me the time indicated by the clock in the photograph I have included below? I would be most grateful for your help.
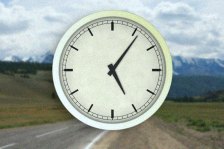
5:06
